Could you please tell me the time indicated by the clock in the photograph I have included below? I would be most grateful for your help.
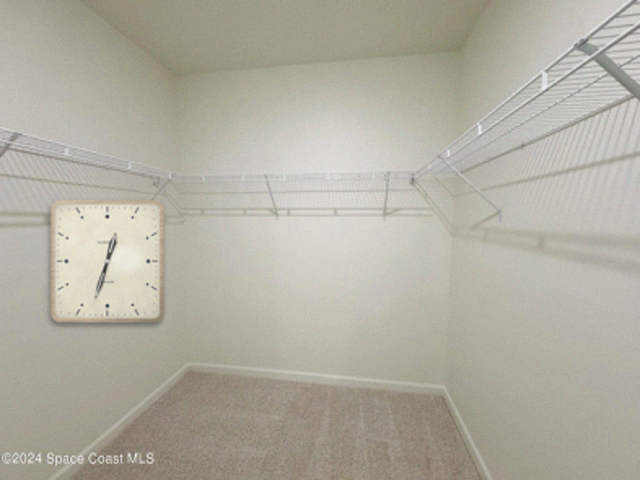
12:33
